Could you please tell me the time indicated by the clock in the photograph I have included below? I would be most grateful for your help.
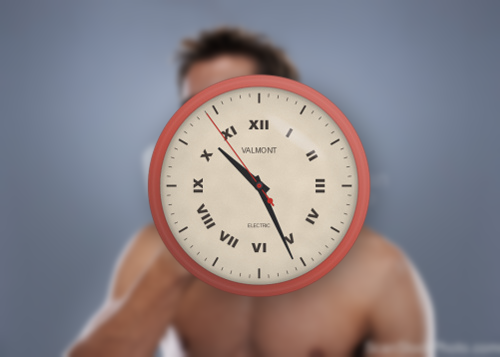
10:25:54
